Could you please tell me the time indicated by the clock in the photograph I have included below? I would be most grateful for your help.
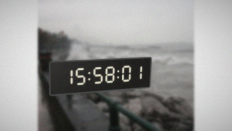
15:58:01
